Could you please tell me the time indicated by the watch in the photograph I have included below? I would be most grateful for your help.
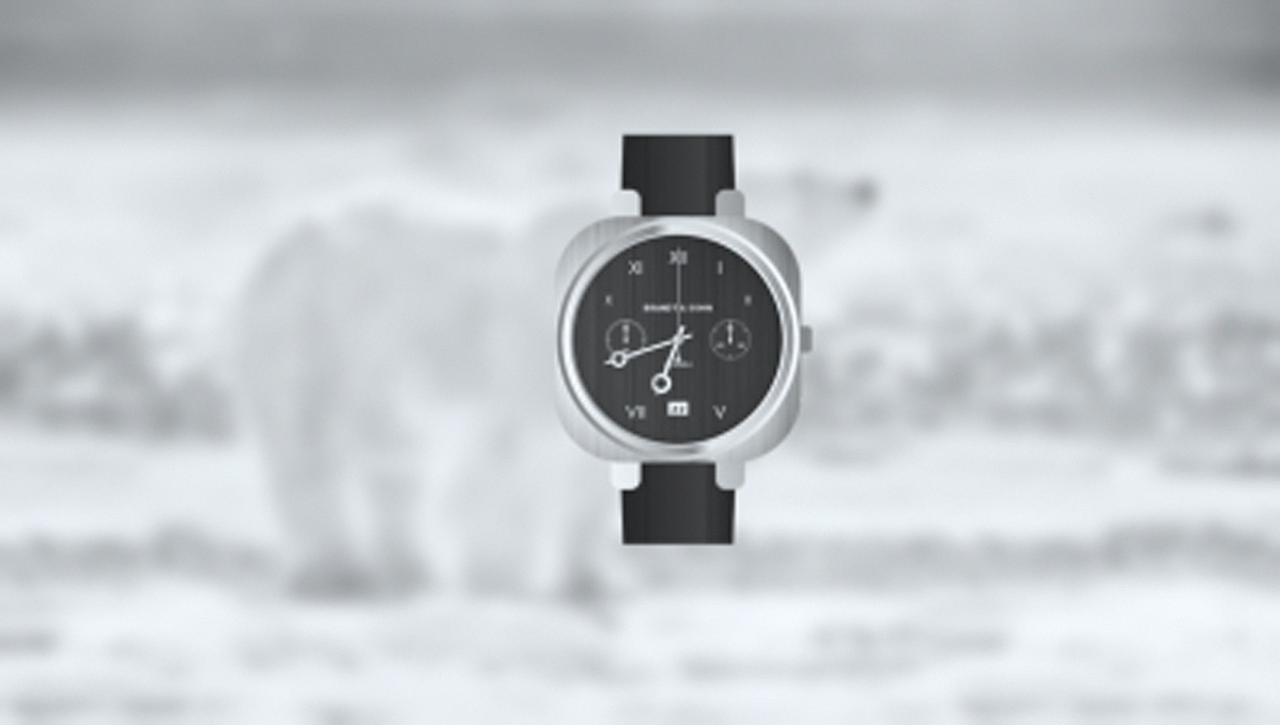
6:42
